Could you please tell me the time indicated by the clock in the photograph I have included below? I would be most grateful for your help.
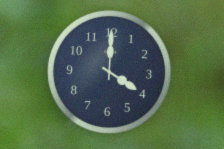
4:00
